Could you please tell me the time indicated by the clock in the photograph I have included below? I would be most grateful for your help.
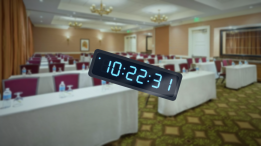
10:22:31
